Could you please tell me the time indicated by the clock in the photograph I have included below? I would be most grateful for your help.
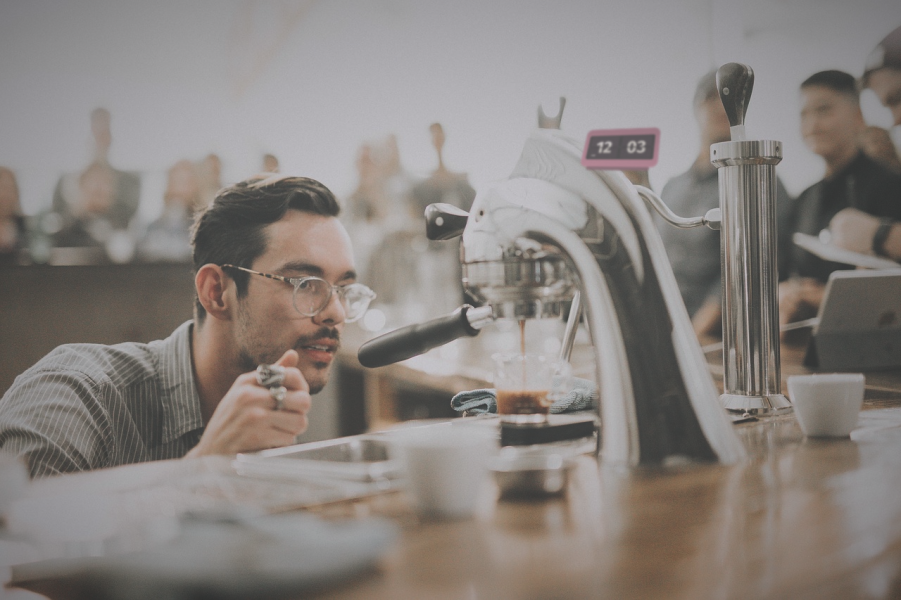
12:03
